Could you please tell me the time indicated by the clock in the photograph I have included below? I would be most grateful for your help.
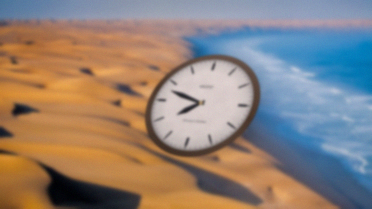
7:48
